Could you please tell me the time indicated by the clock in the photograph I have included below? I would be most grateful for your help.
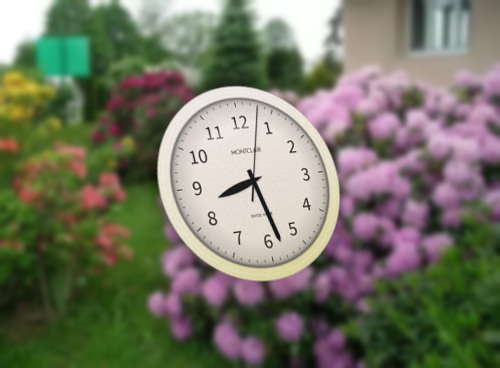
8:28:03
